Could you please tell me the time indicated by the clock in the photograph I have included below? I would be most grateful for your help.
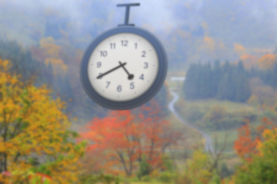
4:40
